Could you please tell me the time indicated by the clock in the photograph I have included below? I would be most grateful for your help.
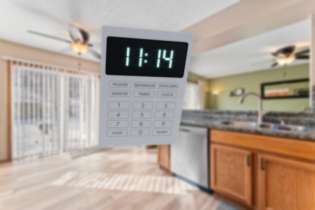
11:14
